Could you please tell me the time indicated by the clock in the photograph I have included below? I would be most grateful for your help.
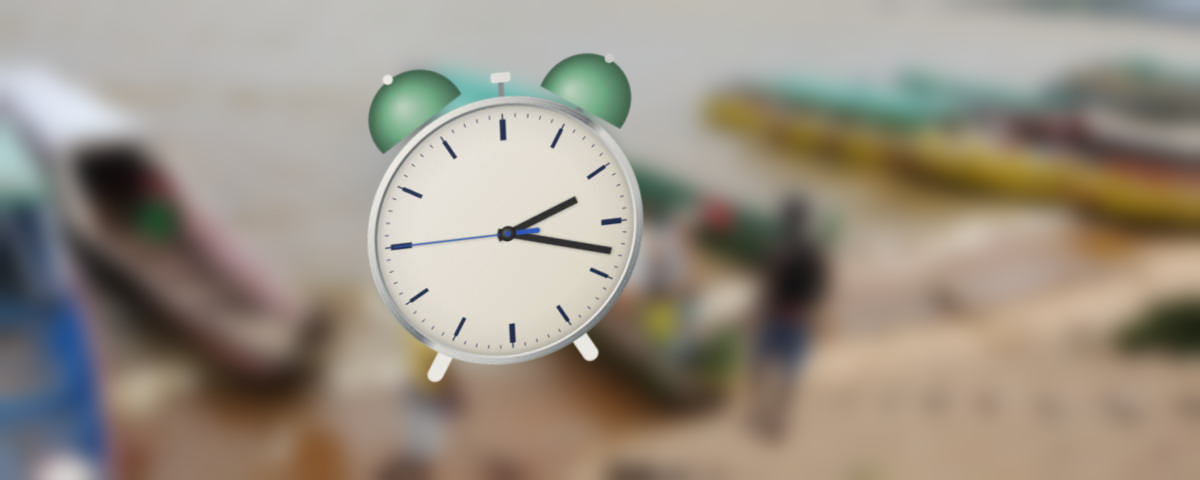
2:17:45
